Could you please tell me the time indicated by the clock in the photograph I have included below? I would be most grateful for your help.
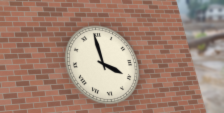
3:59
